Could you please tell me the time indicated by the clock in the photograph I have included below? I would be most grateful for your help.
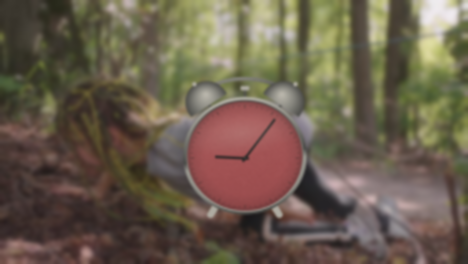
9:06
